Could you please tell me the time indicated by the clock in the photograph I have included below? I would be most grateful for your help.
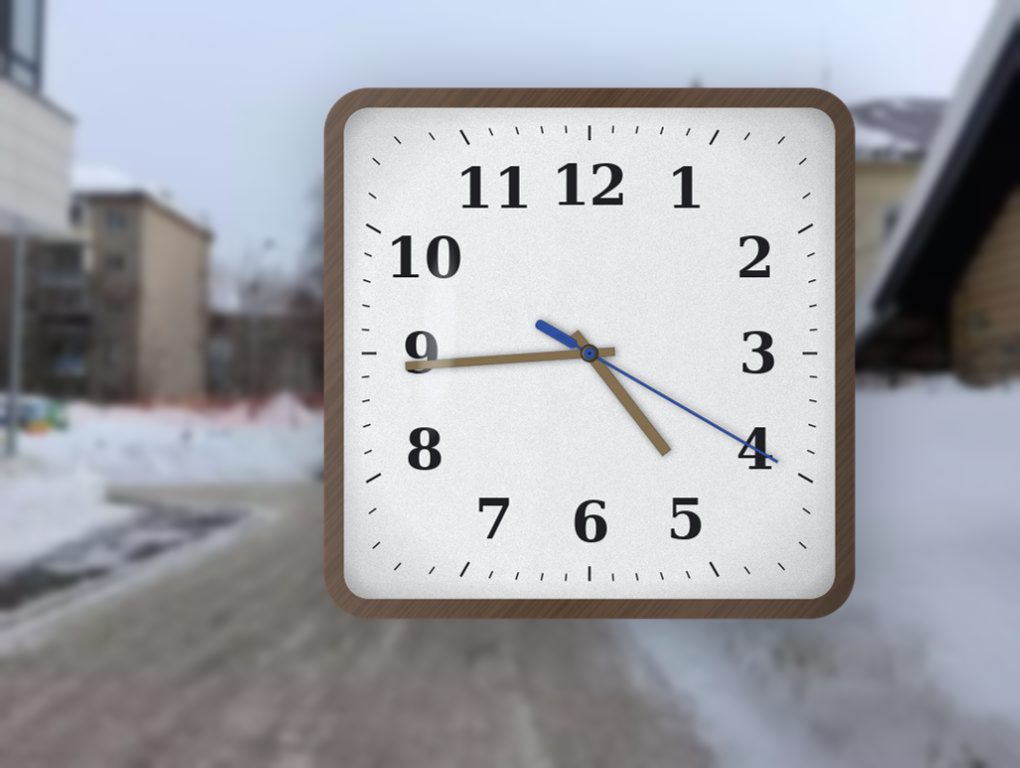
4:44:20
